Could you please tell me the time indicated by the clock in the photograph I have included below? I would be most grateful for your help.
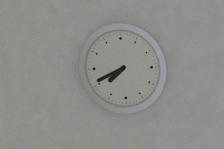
7:41
